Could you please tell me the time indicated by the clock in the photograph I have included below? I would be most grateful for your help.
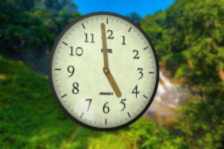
4:59
